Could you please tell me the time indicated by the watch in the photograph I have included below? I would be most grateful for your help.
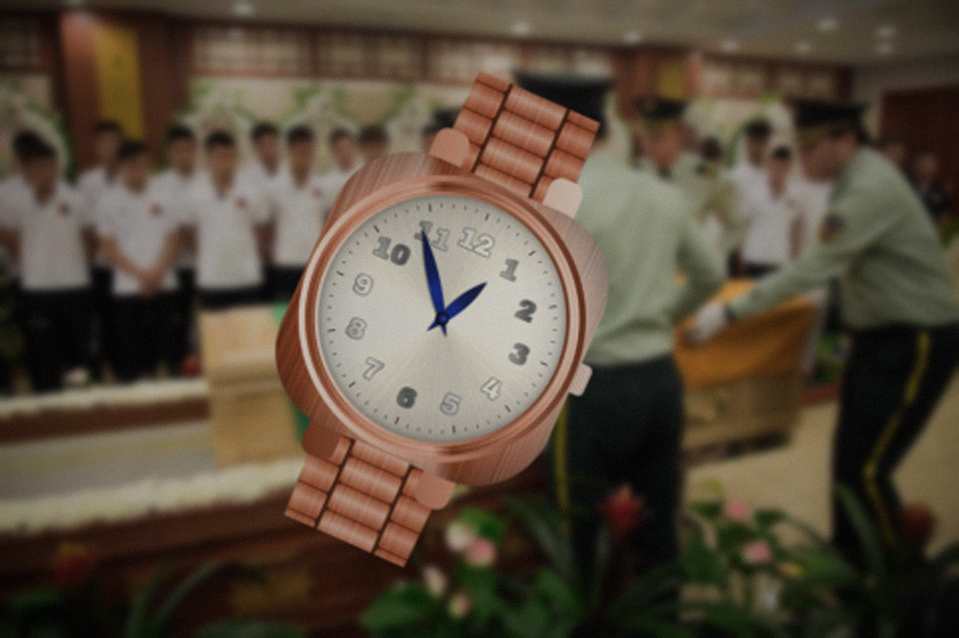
12:54
